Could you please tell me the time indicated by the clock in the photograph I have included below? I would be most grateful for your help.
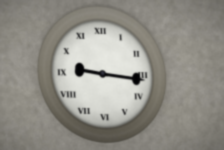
9:16
